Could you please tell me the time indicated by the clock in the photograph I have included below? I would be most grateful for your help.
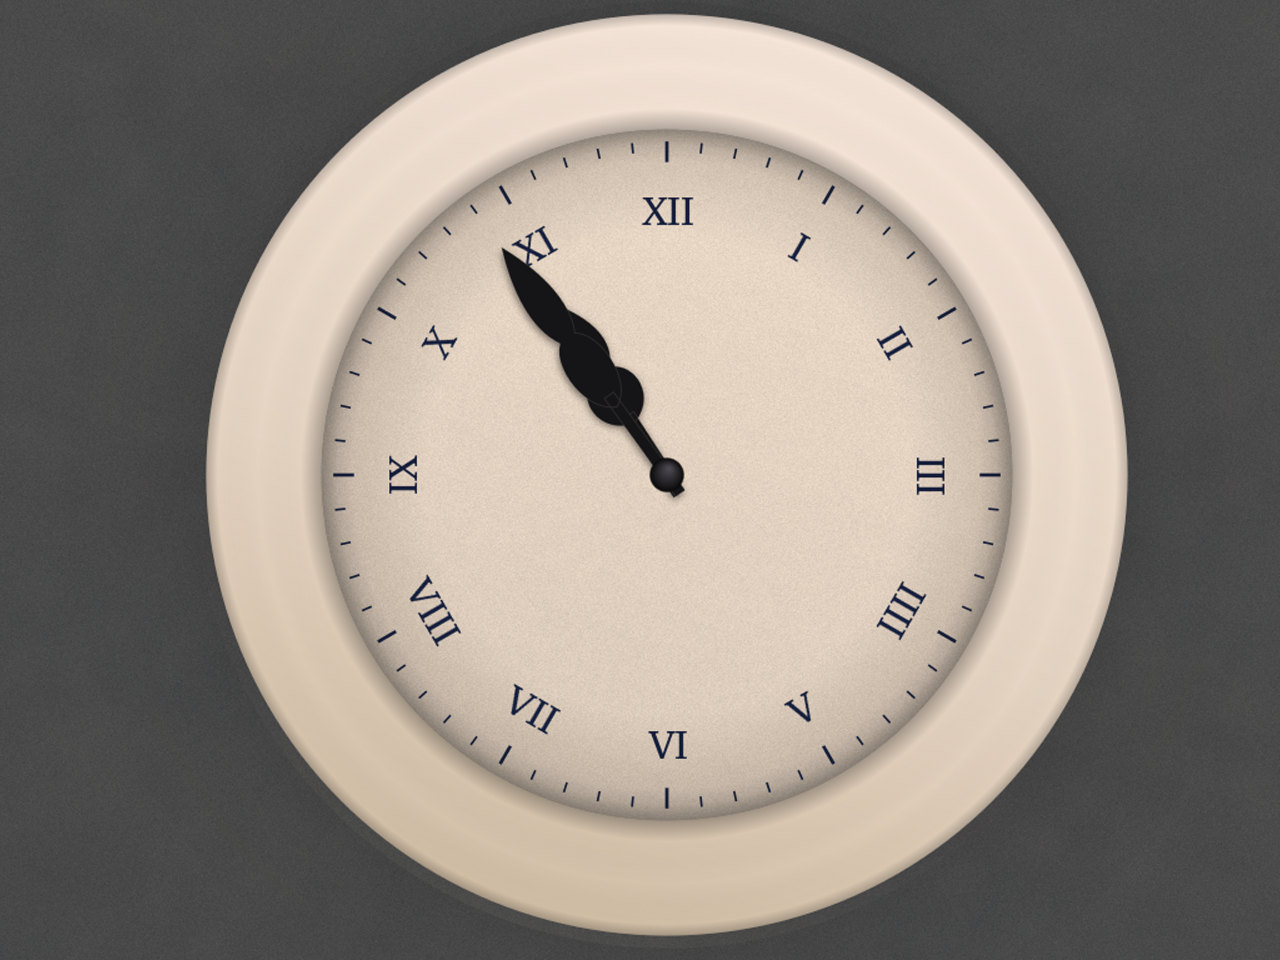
10:54
